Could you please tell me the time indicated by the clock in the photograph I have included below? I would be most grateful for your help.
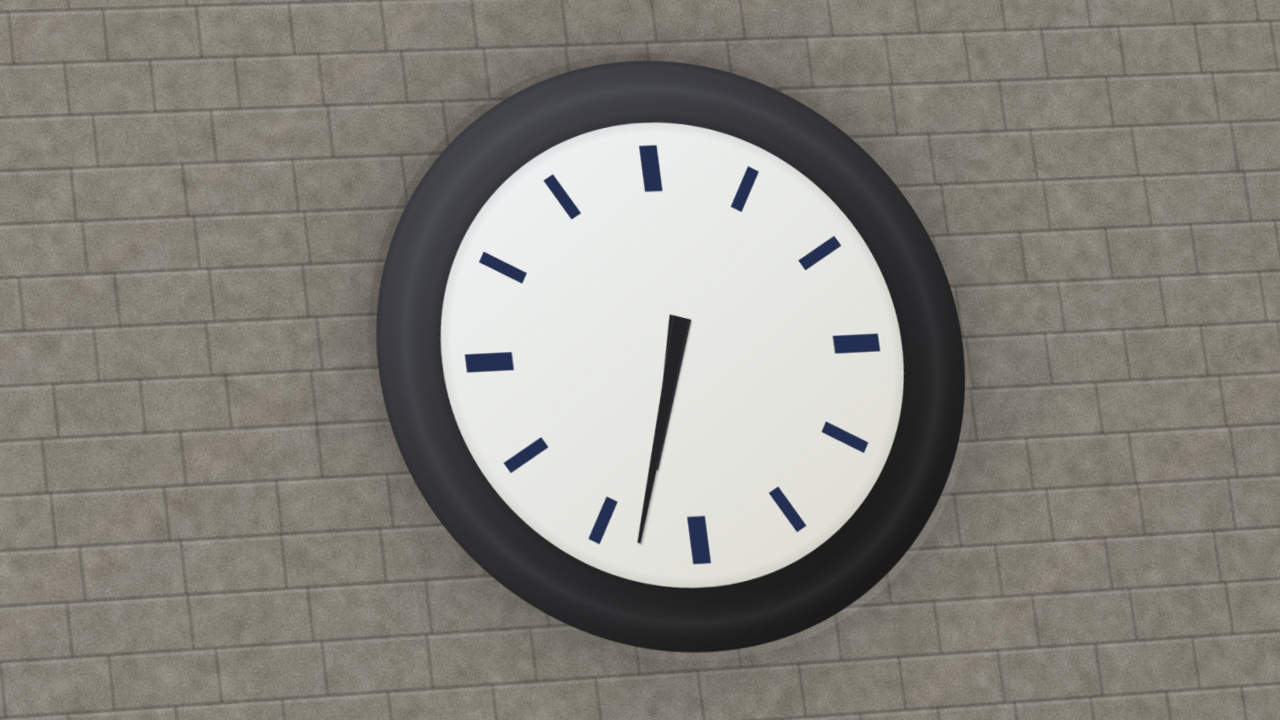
6:33
